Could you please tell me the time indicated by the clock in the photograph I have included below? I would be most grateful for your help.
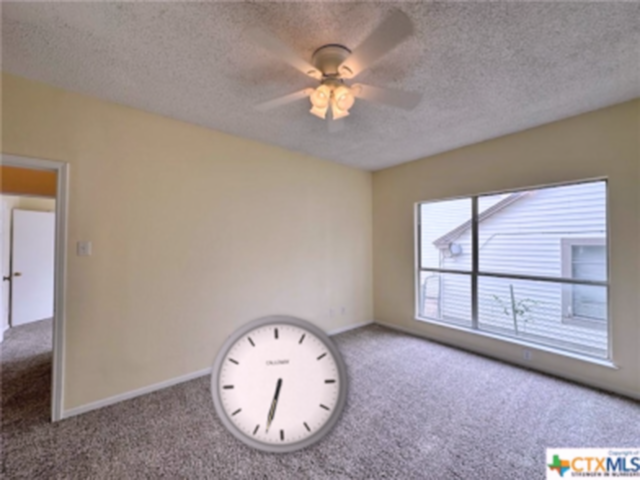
6:33
